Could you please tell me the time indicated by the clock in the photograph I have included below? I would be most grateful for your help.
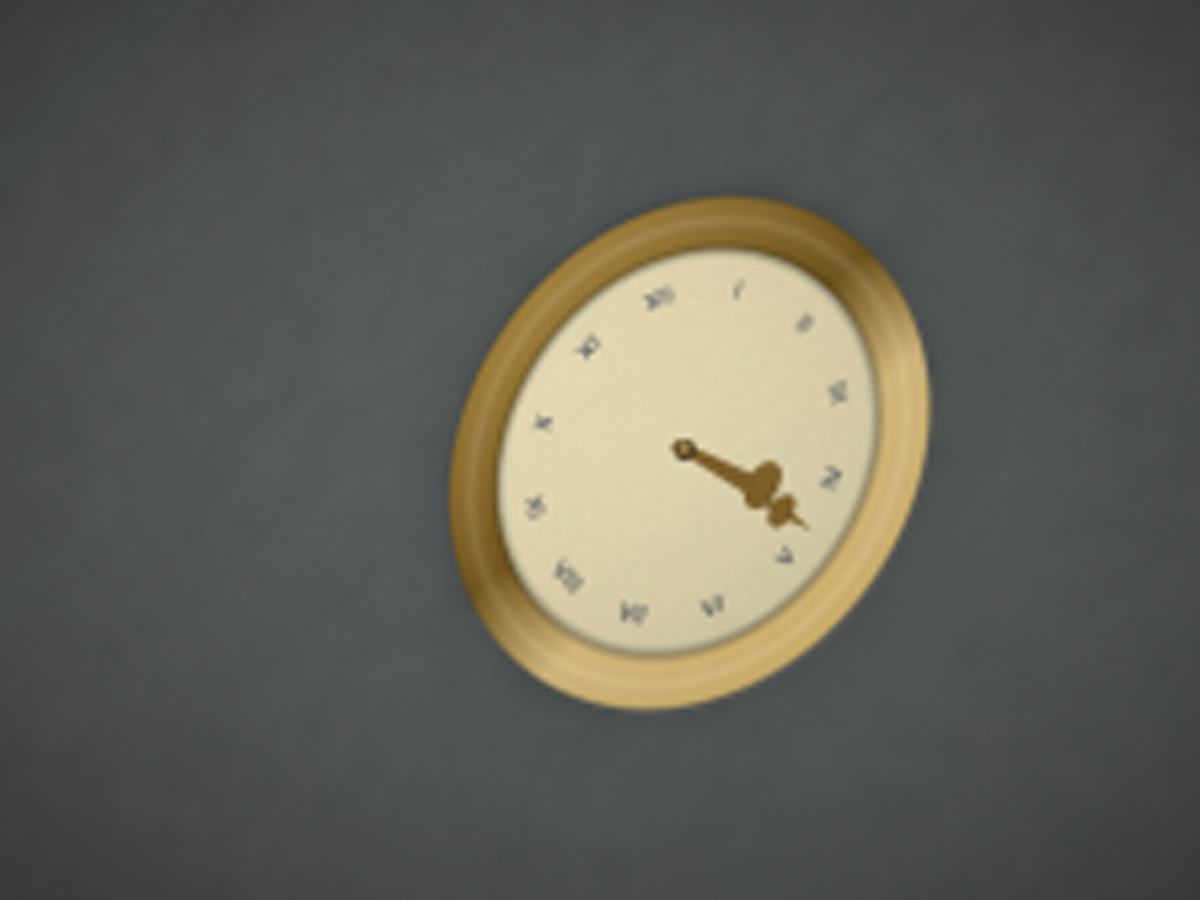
4:23
